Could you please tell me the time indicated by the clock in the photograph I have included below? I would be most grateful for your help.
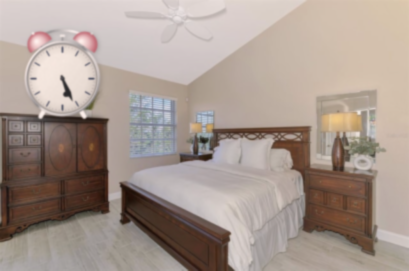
5:26
